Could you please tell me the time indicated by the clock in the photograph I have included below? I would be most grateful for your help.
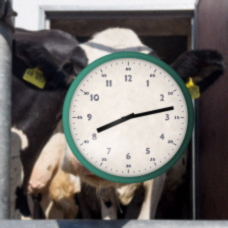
8:13
